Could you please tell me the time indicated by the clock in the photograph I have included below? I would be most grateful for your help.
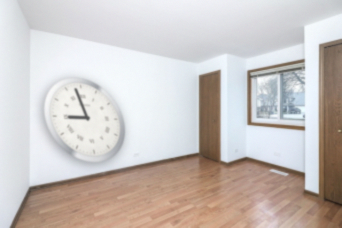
8:58
